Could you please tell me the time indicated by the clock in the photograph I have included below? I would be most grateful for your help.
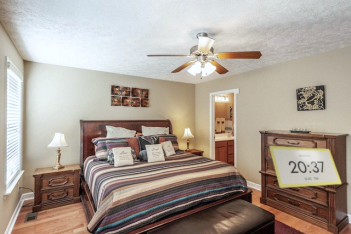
20:37
